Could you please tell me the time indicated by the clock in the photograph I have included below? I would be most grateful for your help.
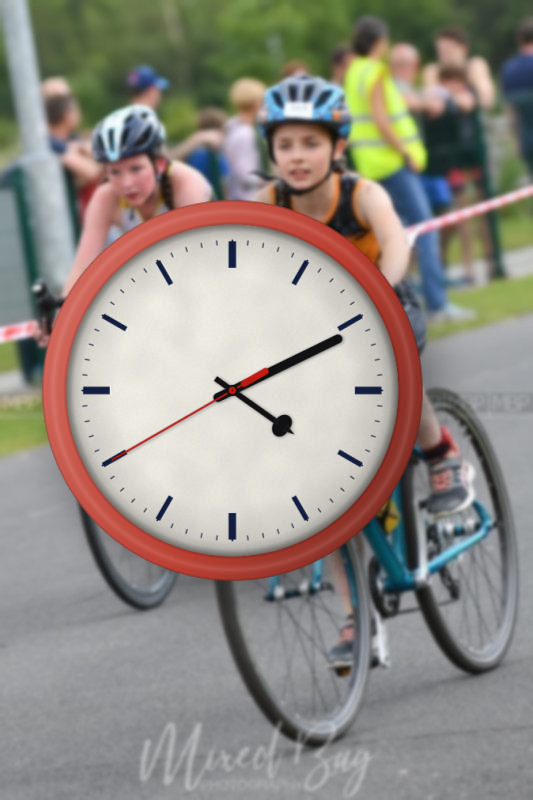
4:10:40
